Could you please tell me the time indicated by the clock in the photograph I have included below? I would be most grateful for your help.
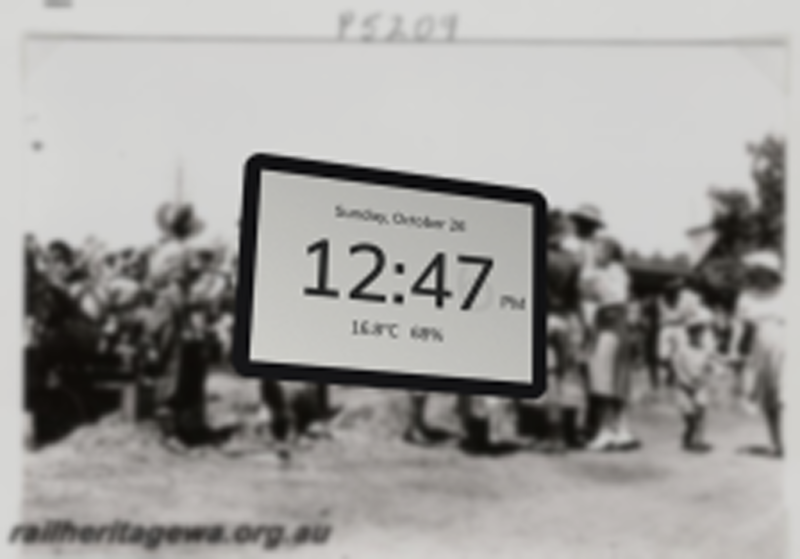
12:47
